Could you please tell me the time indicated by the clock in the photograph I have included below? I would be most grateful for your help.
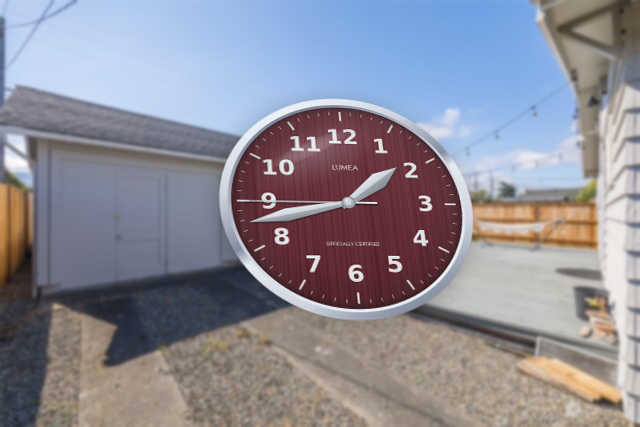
1:42:45
